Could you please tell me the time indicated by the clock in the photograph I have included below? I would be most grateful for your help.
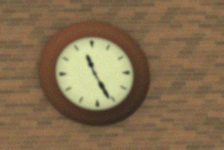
11:26
